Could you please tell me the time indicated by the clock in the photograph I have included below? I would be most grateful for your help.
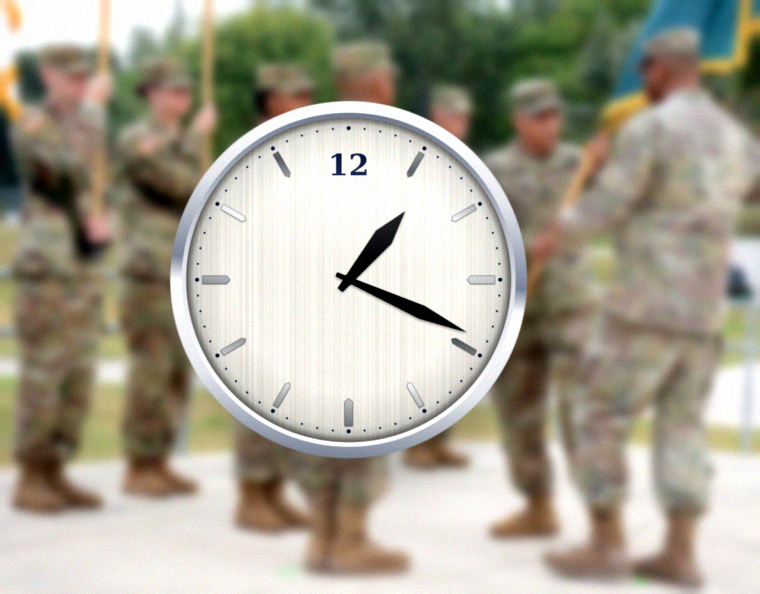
1:19
